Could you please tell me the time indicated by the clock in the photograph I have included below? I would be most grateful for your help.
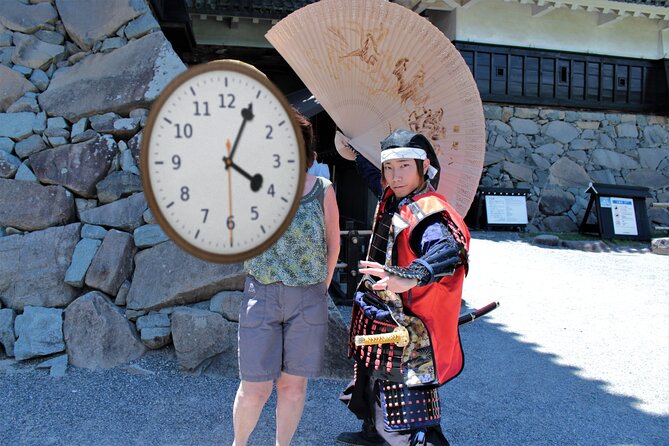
4:04:30
